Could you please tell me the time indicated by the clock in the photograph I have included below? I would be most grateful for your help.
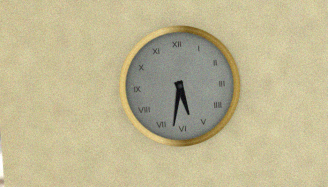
5:32
